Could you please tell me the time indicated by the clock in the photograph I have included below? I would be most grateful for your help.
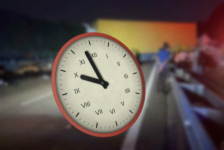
9:58
